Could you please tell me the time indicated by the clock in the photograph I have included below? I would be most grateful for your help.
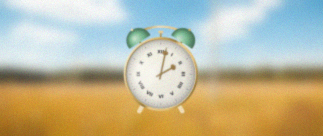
2:02
